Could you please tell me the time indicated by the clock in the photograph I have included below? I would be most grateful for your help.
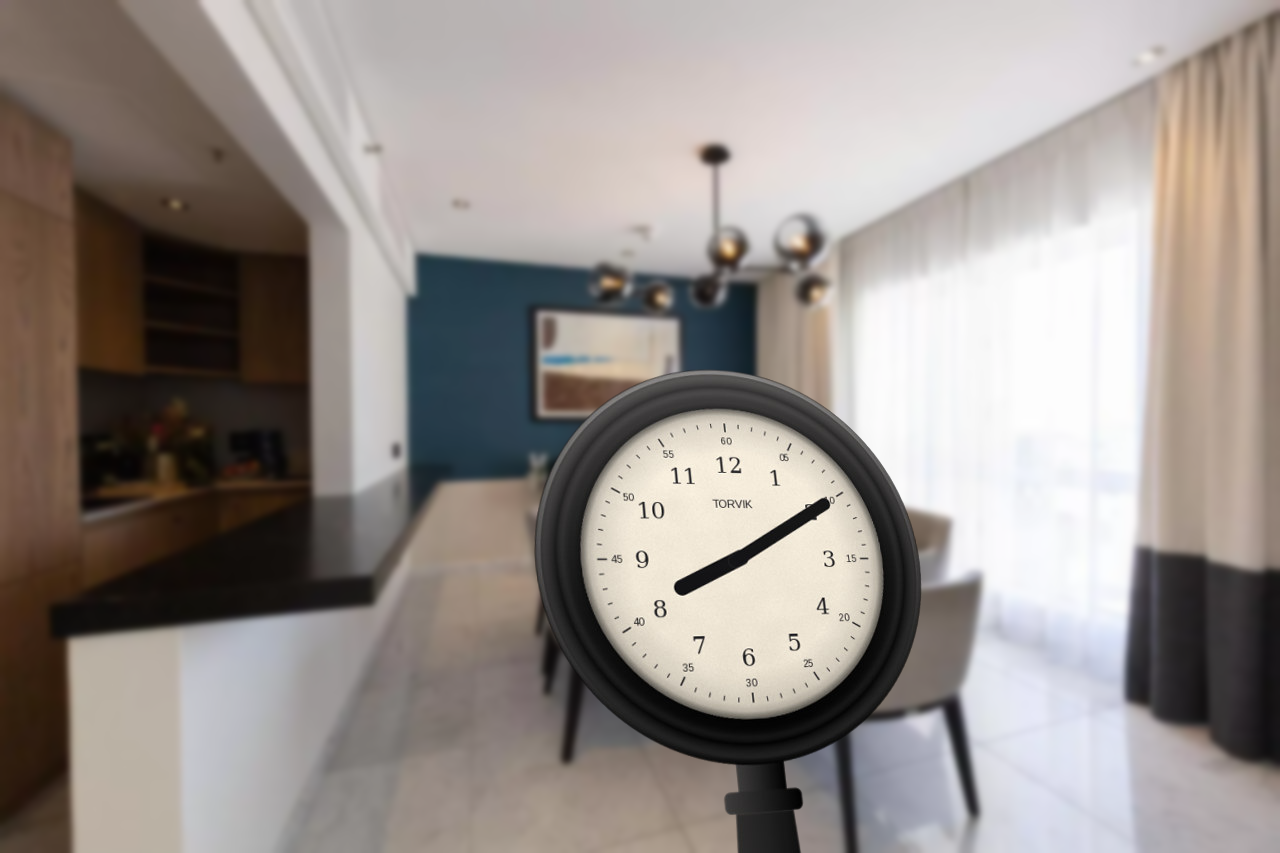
8:10
